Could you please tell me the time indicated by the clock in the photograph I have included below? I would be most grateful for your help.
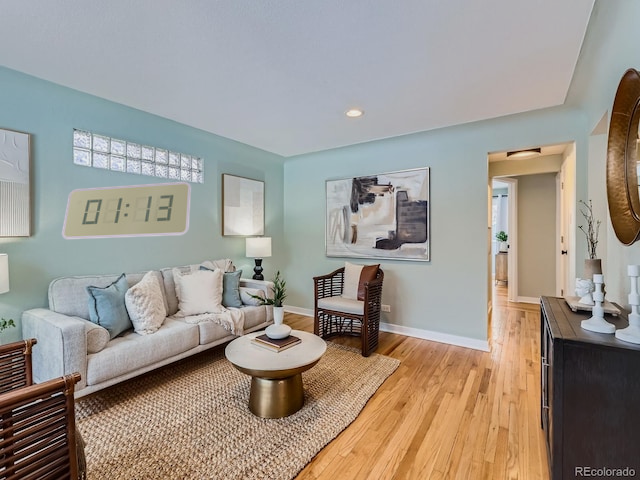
1:13
